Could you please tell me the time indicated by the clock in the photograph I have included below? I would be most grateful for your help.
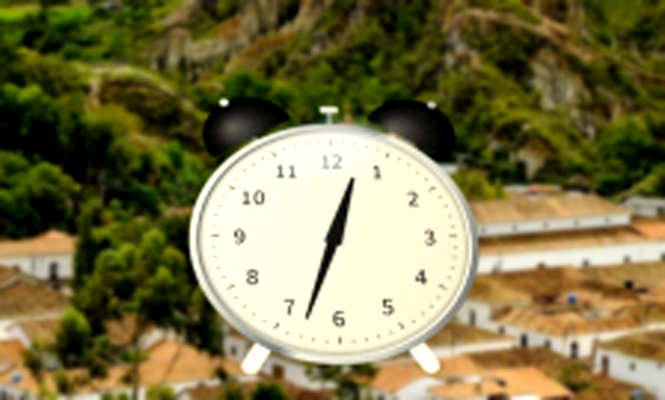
12:33
